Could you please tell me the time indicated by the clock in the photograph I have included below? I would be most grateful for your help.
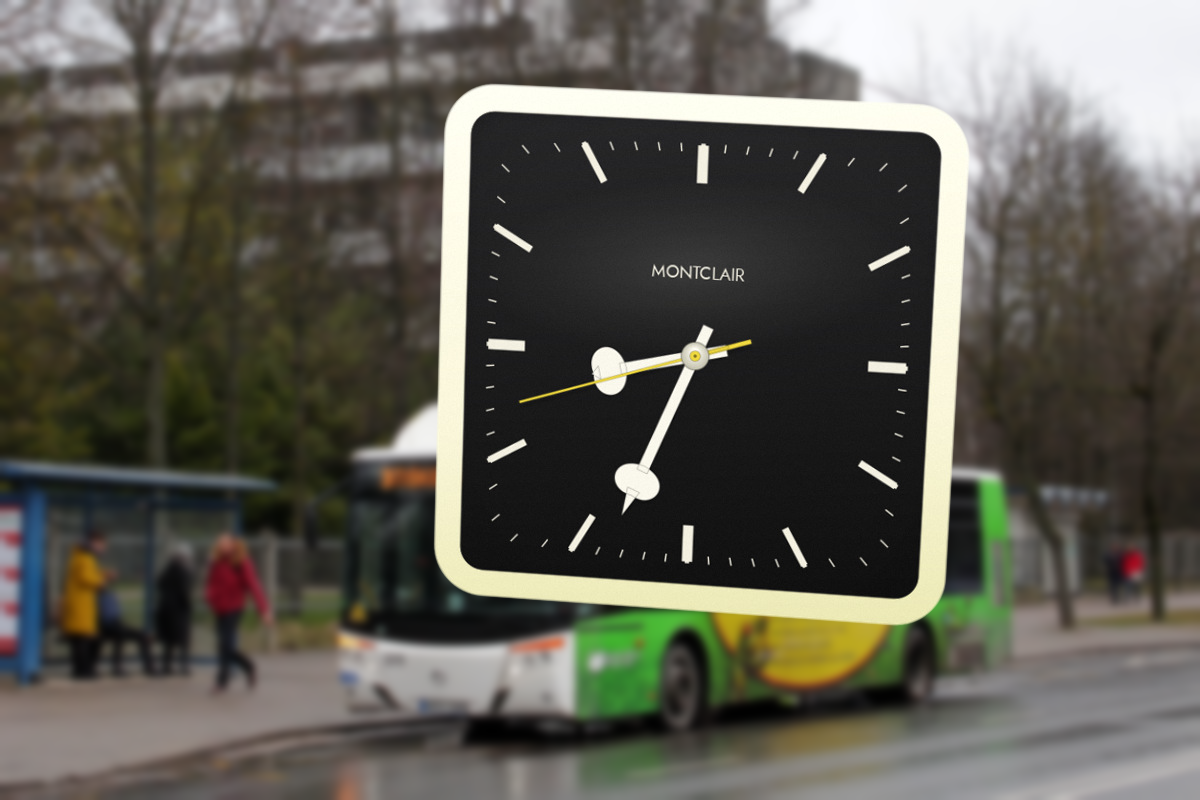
8:33:42
